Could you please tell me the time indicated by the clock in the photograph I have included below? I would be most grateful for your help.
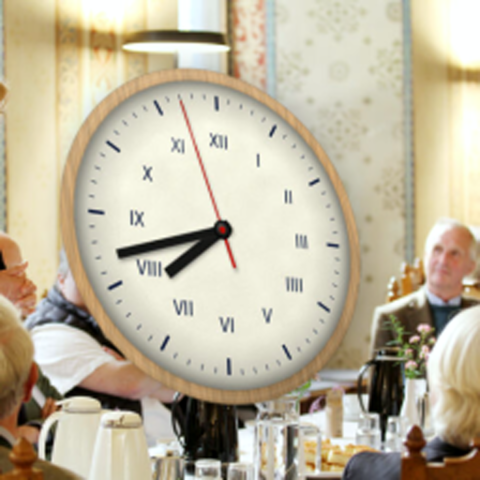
7:41:57
